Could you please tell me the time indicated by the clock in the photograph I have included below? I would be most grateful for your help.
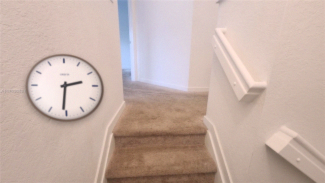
2:31
